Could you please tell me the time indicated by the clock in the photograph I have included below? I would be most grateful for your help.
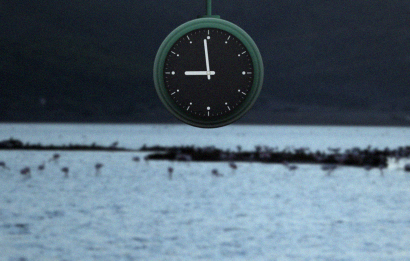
8:59
